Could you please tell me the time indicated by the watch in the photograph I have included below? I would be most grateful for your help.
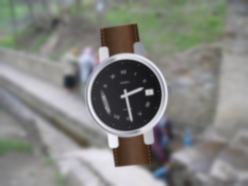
2:29
